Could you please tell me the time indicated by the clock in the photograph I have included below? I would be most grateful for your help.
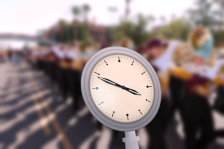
3:49
